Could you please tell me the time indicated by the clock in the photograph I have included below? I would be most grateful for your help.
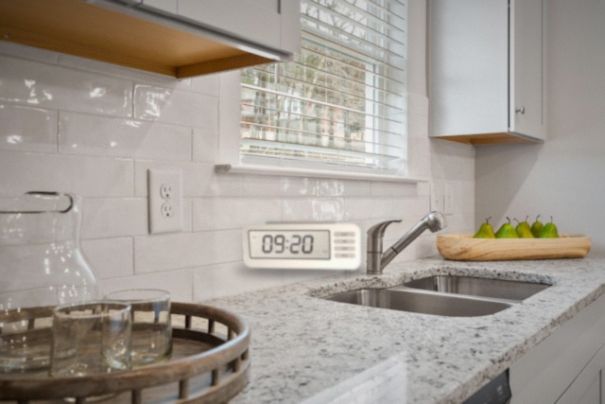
9:20
